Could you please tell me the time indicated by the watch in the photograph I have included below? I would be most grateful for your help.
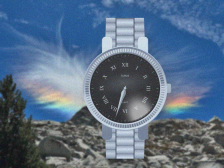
6:33
